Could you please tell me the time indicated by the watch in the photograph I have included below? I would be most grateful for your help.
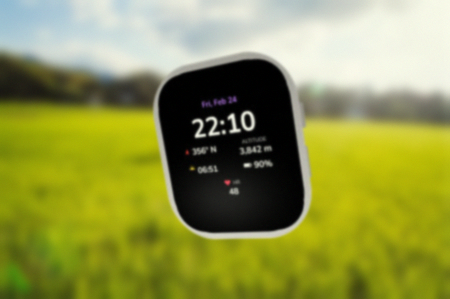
22:10
